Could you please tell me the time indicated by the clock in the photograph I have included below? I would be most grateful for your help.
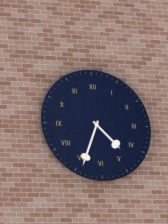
4:34
